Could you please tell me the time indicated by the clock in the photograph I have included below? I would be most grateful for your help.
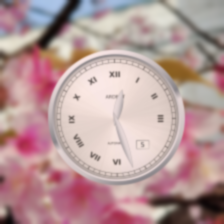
12:27
